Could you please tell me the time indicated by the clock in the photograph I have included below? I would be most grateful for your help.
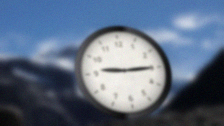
9:15
